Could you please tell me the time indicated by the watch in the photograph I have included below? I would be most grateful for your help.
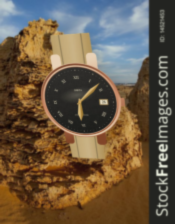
6:08
